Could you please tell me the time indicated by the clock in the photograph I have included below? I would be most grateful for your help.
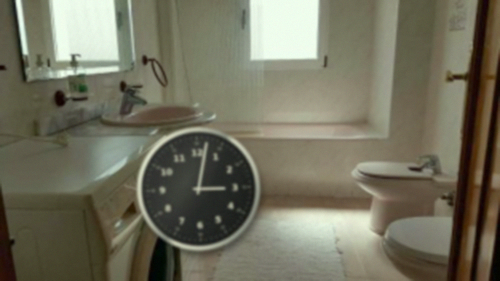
3:02
